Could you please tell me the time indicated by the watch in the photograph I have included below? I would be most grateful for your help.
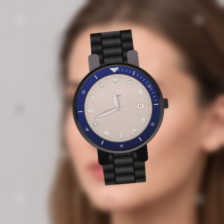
11:42
